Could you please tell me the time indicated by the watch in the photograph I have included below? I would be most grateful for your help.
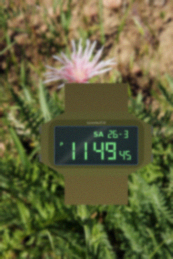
11:49
